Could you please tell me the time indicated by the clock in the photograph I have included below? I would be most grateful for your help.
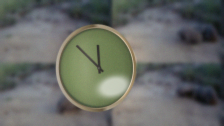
11:52
